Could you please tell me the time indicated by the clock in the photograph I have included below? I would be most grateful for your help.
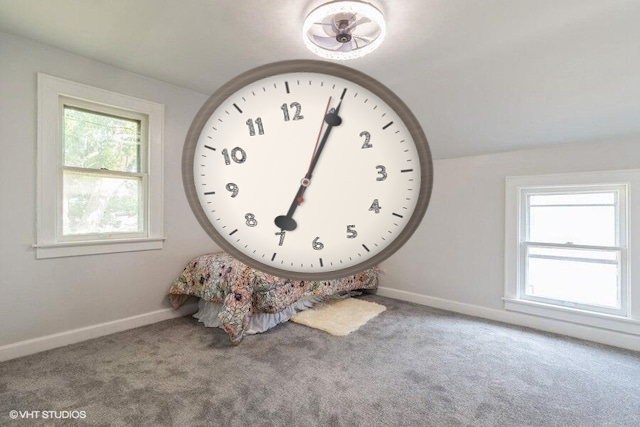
7:05:04
